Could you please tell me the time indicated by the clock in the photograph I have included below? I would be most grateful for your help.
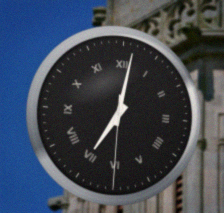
7:01:30
